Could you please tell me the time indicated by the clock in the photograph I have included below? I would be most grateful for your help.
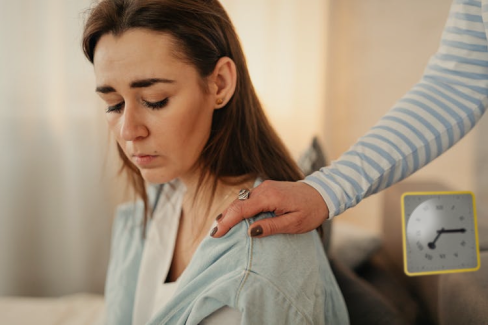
7:15
